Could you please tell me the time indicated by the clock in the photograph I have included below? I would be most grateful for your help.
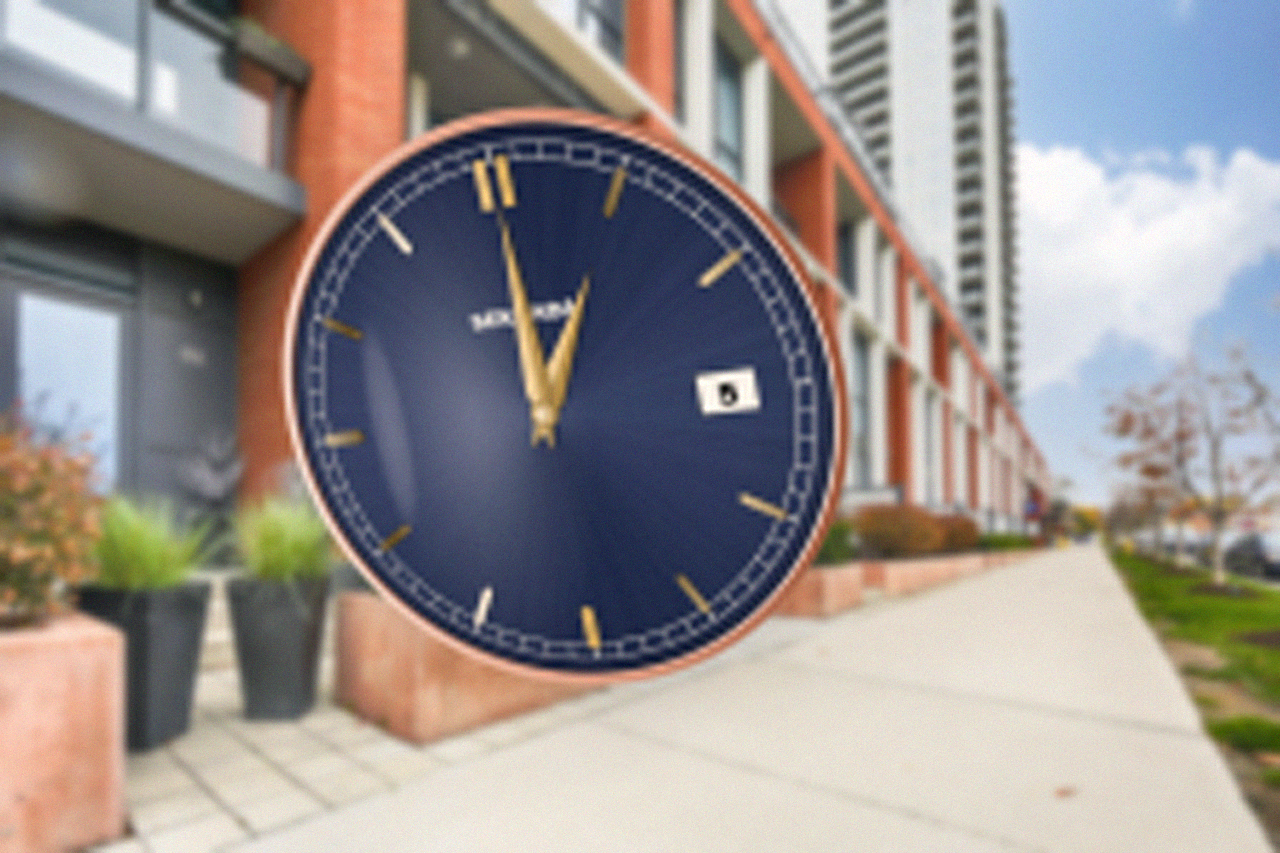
1:00
